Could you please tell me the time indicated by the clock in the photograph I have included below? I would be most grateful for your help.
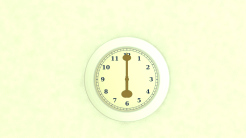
6:00
